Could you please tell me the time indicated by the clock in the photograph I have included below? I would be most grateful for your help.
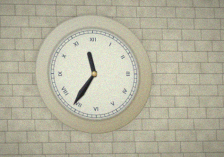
11:36
